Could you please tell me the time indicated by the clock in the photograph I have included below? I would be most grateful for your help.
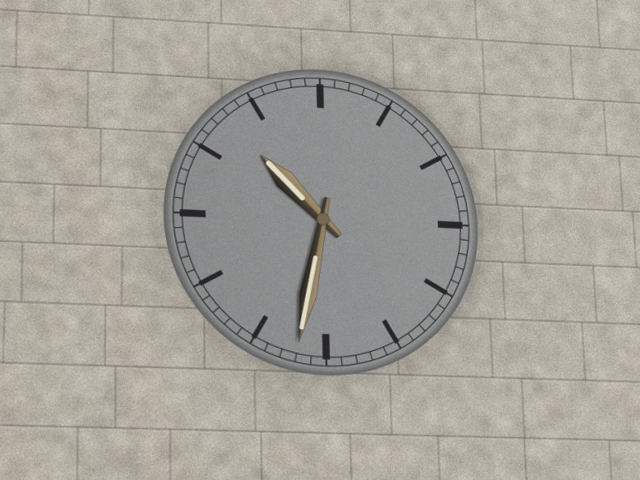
10:32
